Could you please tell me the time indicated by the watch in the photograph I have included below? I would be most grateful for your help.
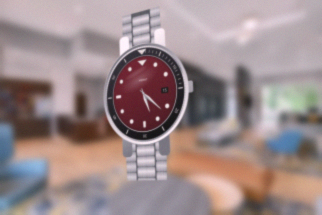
5:22
